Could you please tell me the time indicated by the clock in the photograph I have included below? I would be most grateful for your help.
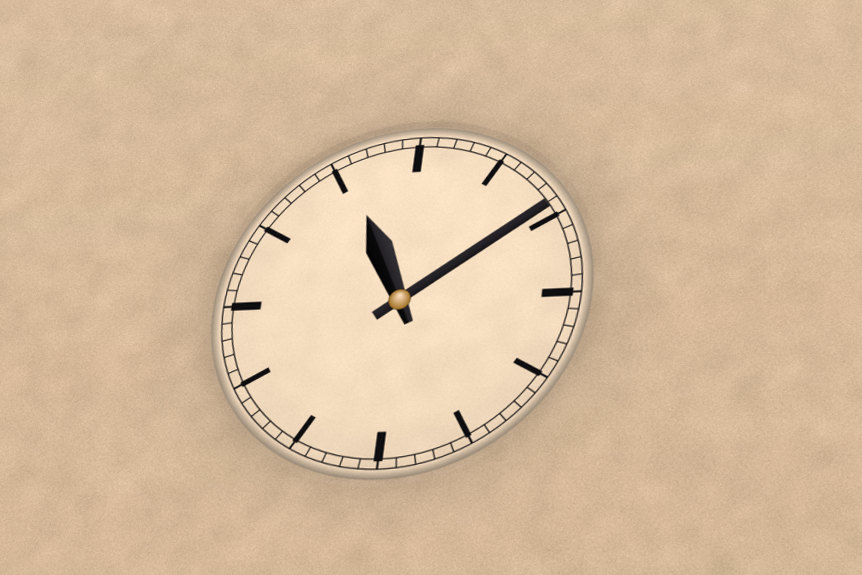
11:09
